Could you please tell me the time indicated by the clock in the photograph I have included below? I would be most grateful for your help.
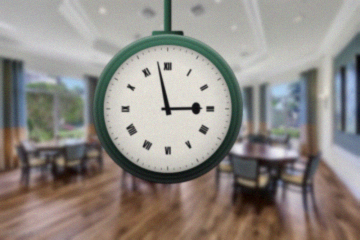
2:58
